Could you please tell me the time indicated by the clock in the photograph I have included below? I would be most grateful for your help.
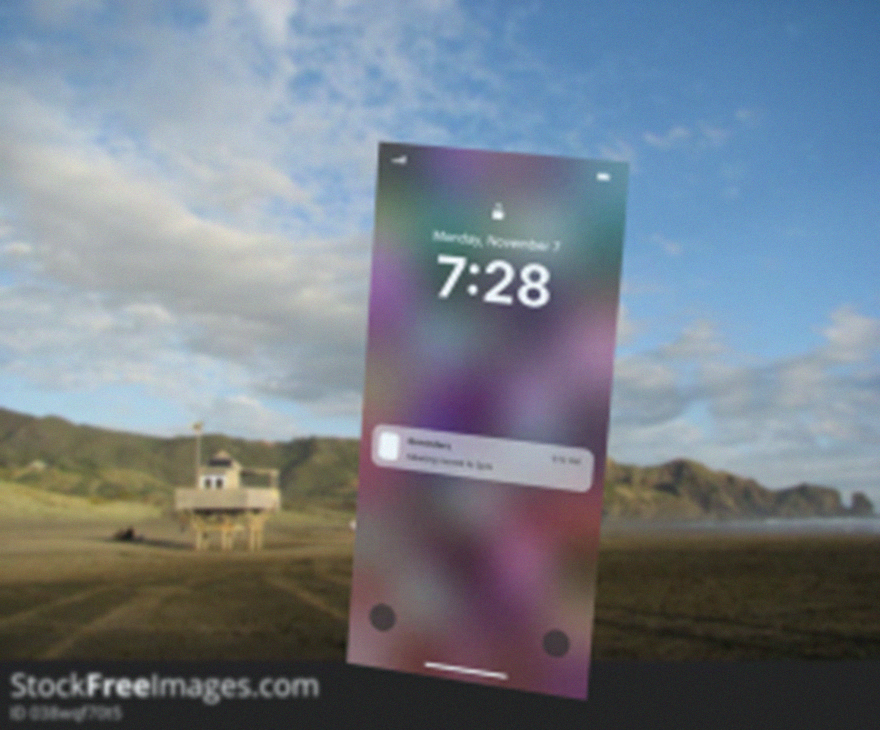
7:28
